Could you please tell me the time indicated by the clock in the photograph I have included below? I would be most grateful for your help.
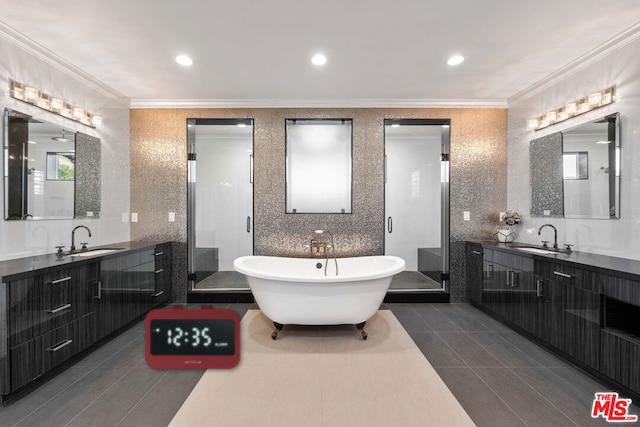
12:35
